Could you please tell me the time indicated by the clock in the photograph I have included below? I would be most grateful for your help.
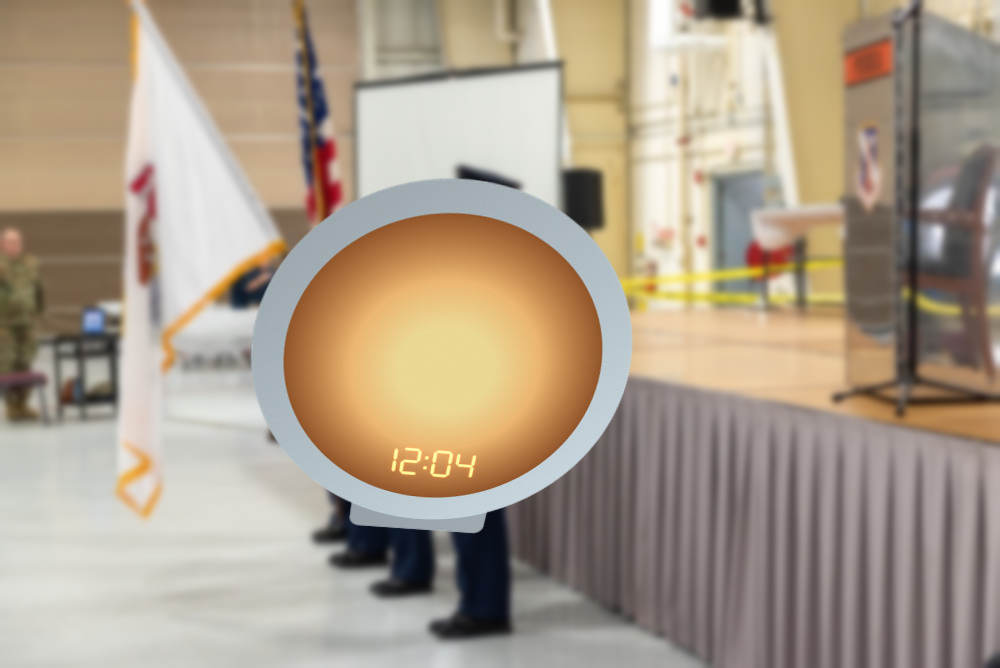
12:04
